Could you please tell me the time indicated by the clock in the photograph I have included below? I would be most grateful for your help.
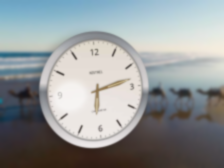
6:13
